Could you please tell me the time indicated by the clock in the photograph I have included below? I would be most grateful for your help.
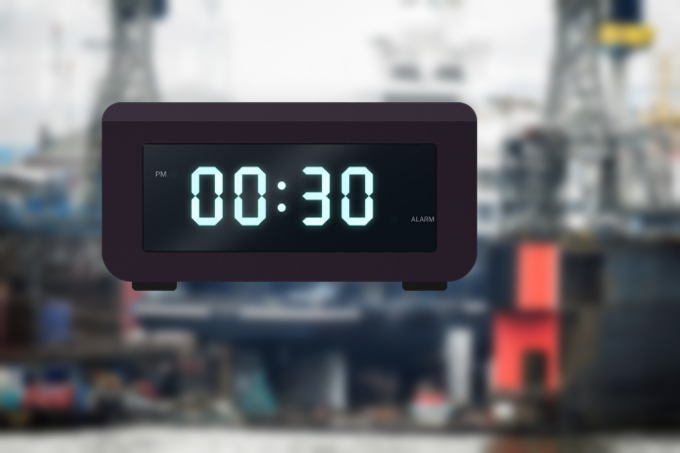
0:30
